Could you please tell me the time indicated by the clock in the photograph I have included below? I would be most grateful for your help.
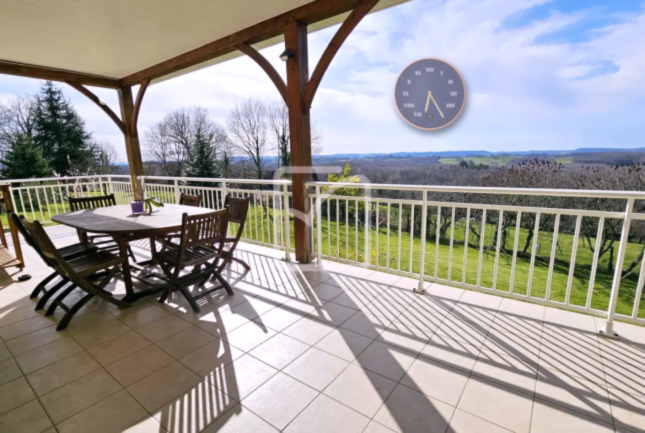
6:25
